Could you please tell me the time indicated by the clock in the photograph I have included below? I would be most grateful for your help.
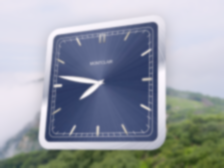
7:47
